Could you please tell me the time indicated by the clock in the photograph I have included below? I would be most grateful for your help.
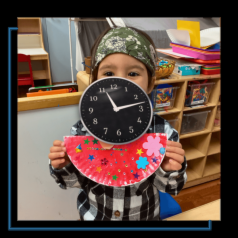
11:13
